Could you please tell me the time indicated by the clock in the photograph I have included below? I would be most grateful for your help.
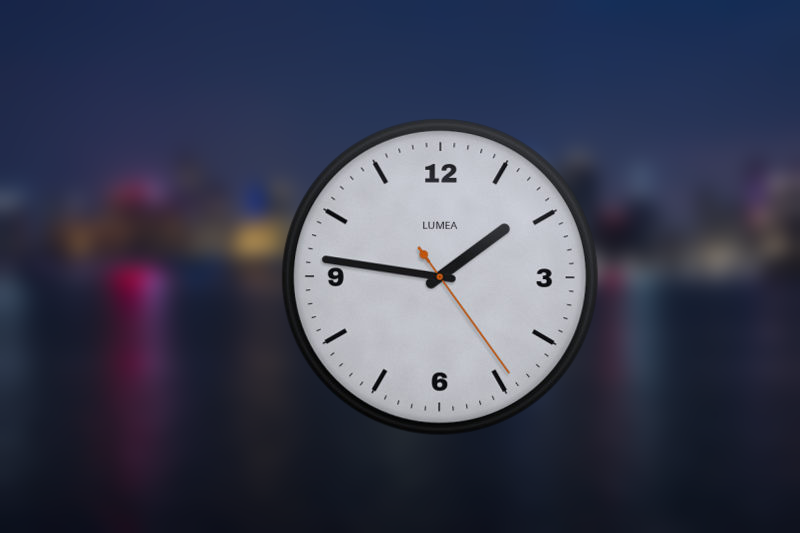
1:46:24
